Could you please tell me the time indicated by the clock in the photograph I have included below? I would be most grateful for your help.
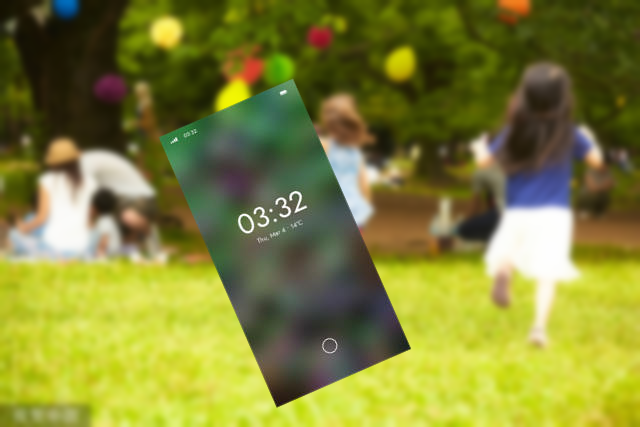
3:32
